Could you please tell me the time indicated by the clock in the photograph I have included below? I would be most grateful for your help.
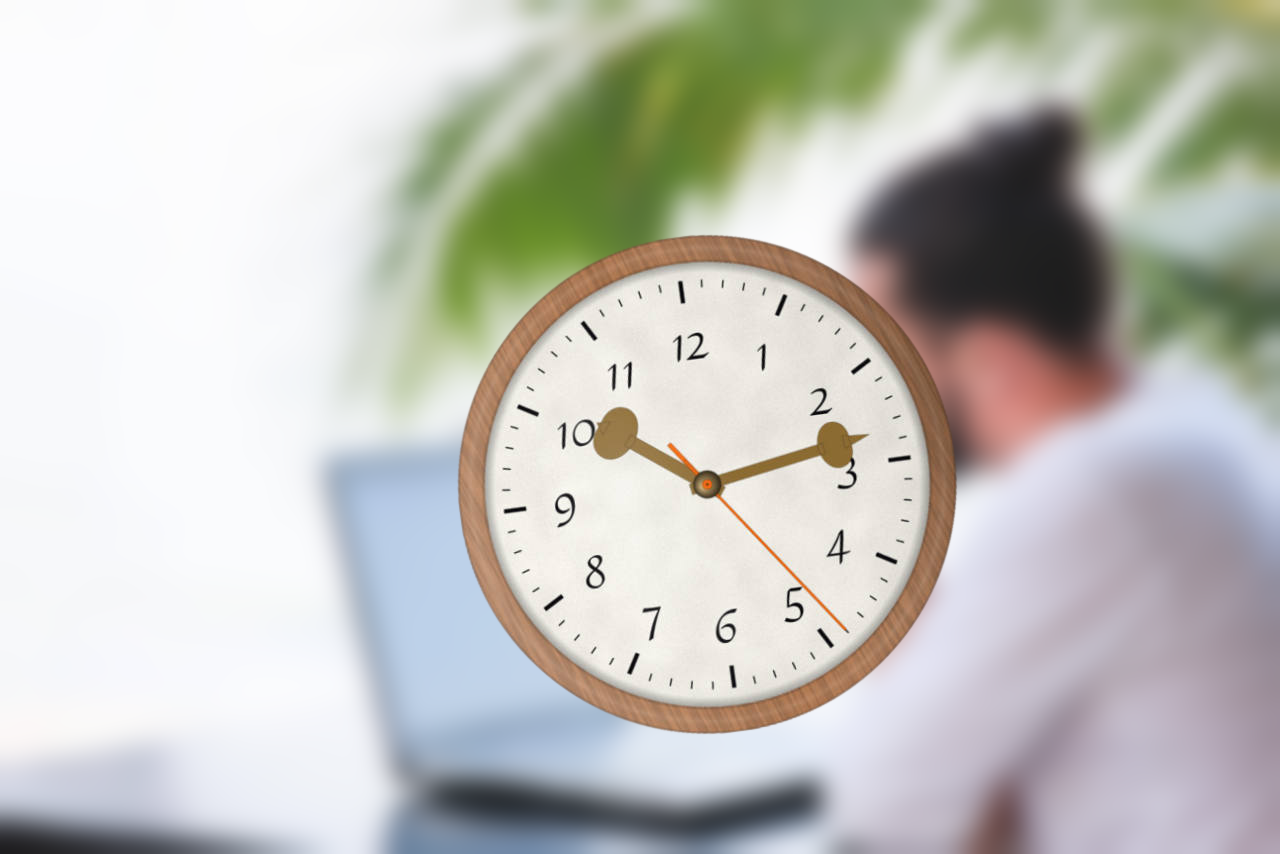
10:13:24
